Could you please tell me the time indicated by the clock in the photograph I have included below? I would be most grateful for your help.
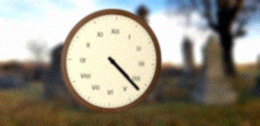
4:22
